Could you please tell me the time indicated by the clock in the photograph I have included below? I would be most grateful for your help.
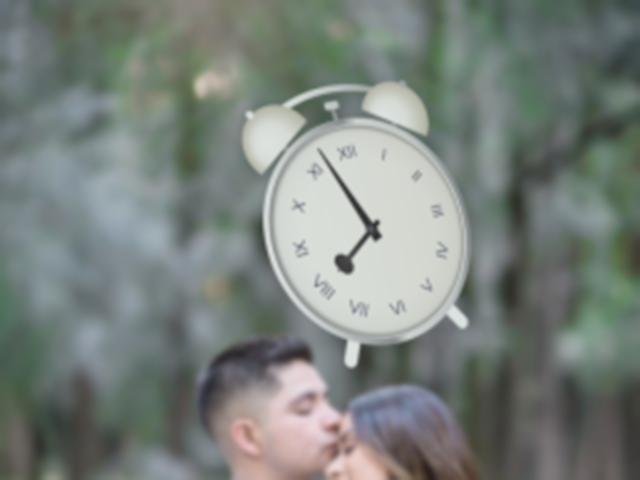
7:57
